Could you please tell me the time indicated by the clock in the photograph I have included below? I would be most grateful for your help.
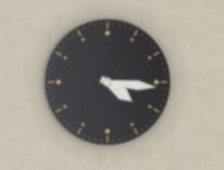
4:16
